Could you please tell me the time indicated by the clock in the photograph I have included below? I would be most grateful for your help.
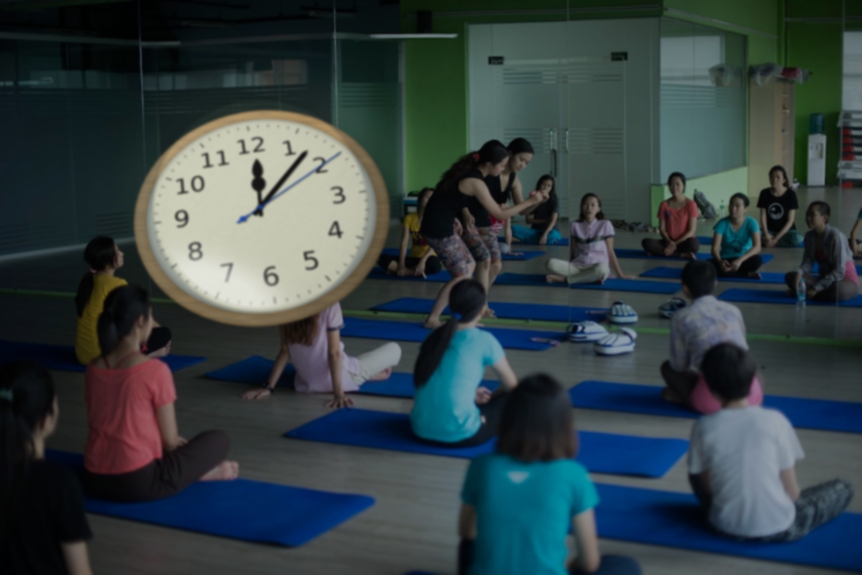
12:07:10
